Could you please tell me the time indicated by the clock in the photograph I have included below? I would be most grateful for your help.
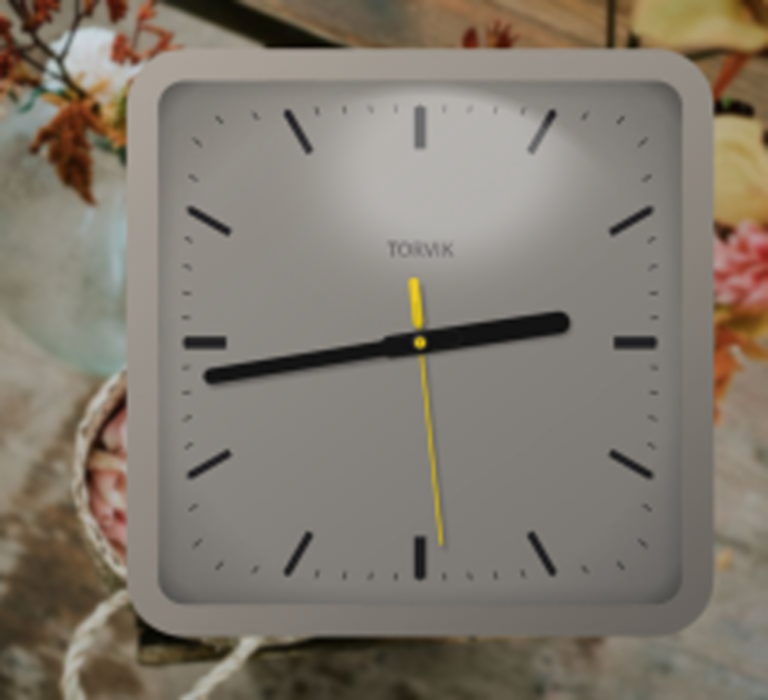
2:43:29
